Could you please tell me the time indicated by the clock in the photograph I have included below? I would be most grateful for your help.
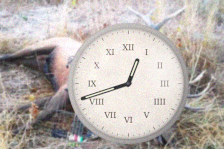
12:42
